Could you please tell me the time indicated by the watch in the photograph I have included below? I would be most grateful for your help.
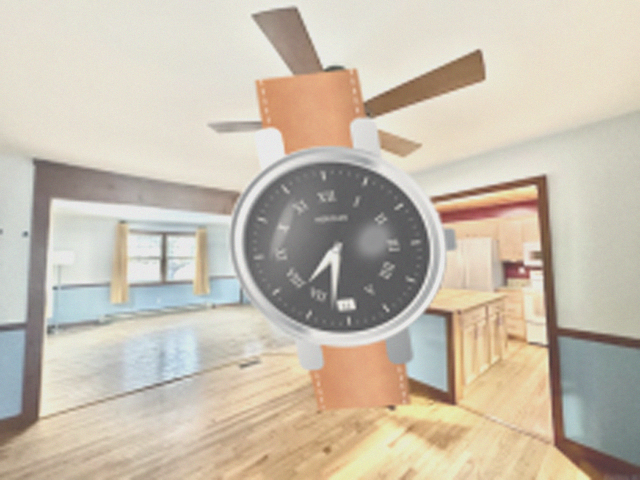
7:32
